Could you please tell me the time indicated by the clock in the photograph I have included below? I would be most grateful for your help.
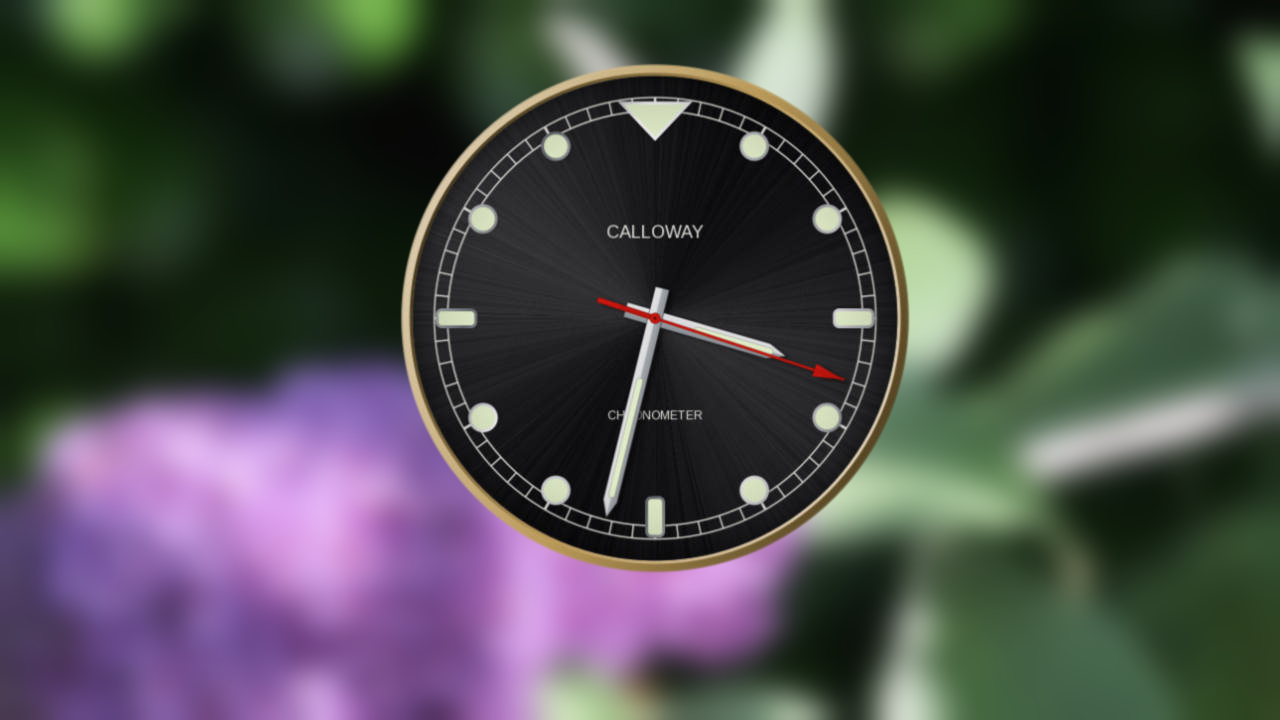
3:32:18
